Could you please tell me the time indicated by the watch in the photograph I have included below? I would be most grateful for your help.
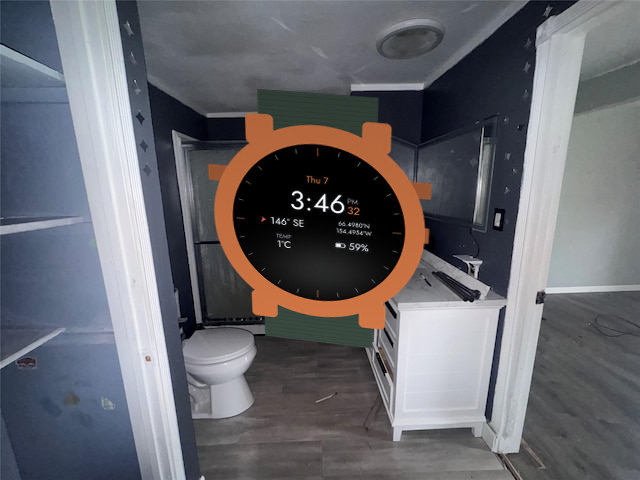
3:46:32
